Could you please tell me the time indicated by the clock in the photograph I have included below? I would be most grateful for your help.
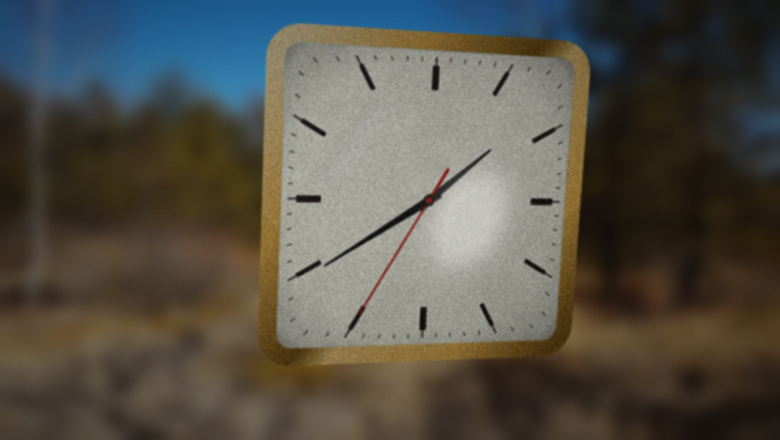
1:39:35
